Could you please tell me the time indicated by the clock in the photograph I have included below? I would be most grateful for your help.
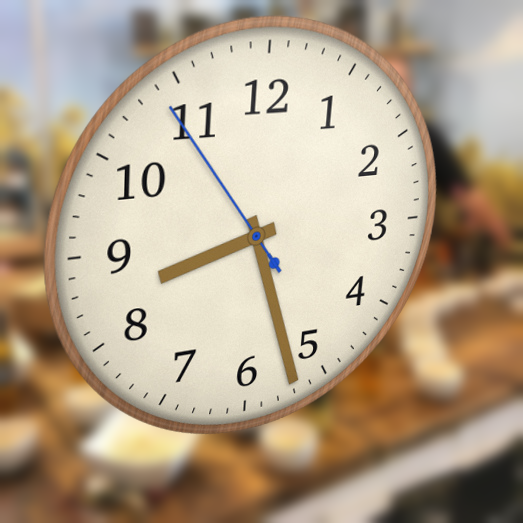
8:26:54
